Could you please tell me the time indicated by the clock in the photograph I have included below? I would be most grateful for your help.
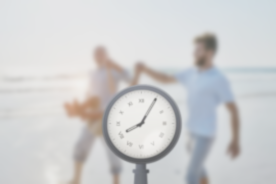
8:05
